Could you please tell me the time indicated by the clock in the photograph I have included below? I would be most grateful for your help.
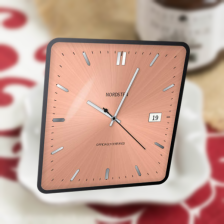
10:03:22
